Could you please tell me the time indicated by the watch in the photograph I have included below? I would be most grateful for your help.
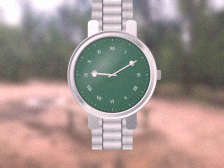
9:10
